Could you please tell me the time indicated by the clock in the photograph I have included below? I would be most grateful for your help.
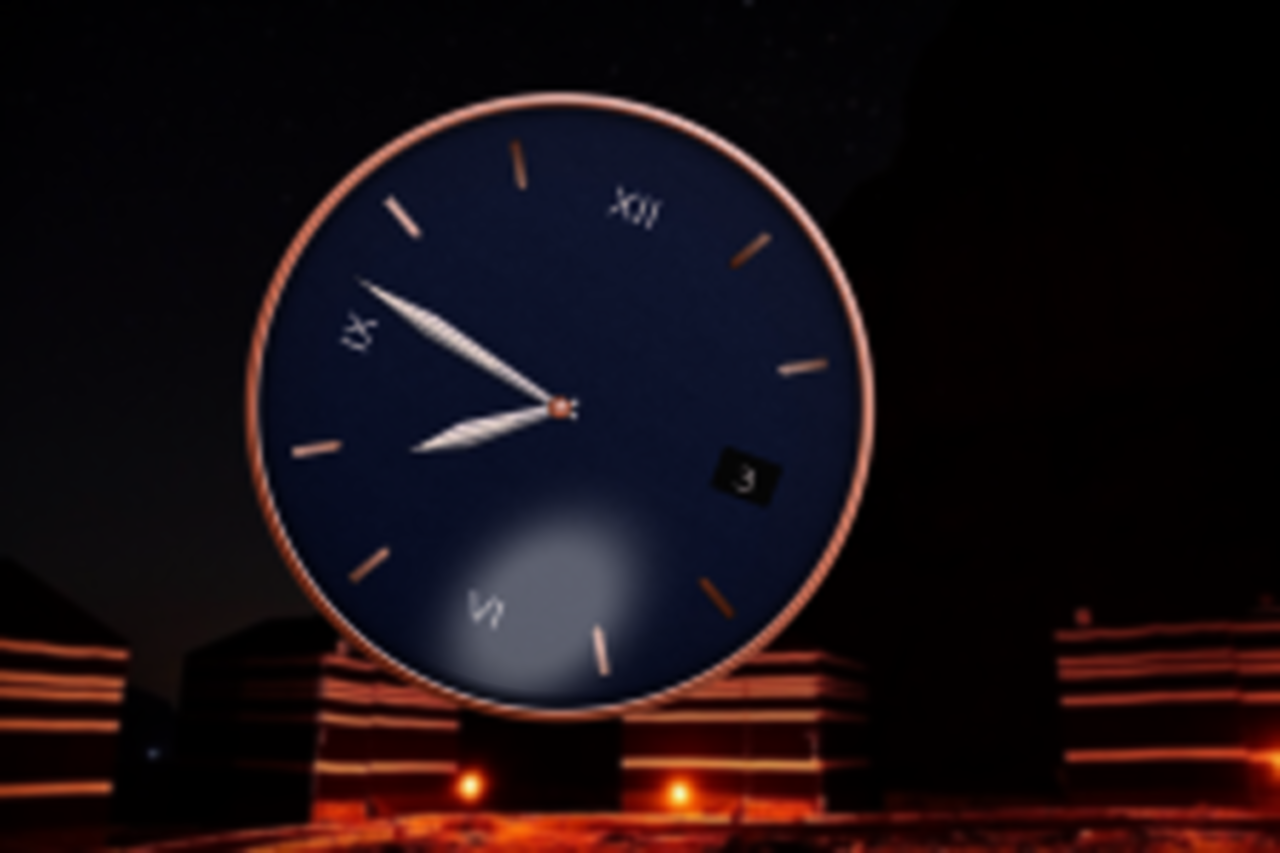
7:47
